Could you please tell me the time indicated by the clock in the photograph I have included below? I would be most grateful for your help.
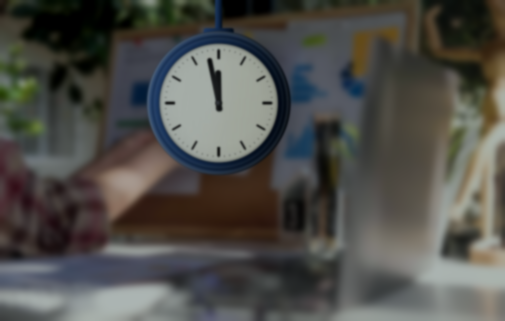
11:58
